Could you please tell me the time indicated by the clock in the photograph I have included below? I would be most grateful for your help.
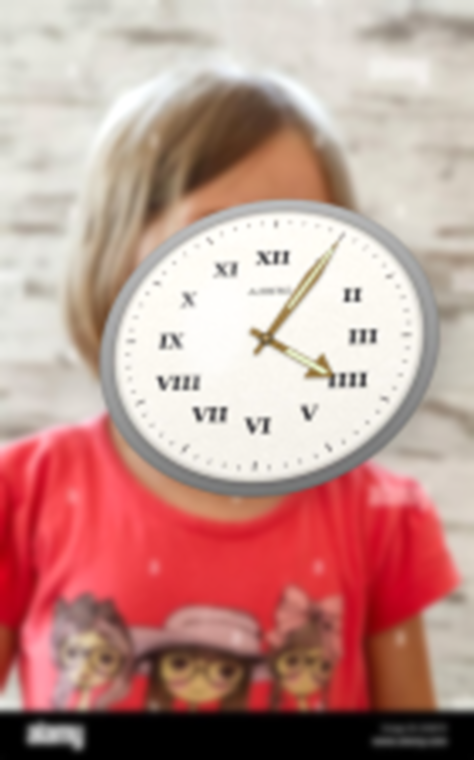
4:05
